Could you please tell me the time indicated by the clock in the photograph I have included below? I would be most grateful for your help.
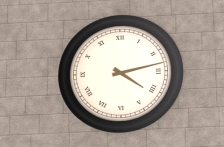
4:13
